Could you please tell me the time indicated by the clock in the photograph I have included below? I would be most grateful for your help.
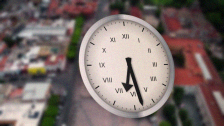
6:28
